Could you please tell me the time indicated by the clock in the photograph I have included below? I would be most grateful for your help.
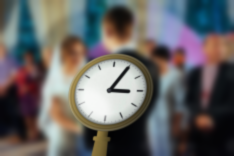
3:05
